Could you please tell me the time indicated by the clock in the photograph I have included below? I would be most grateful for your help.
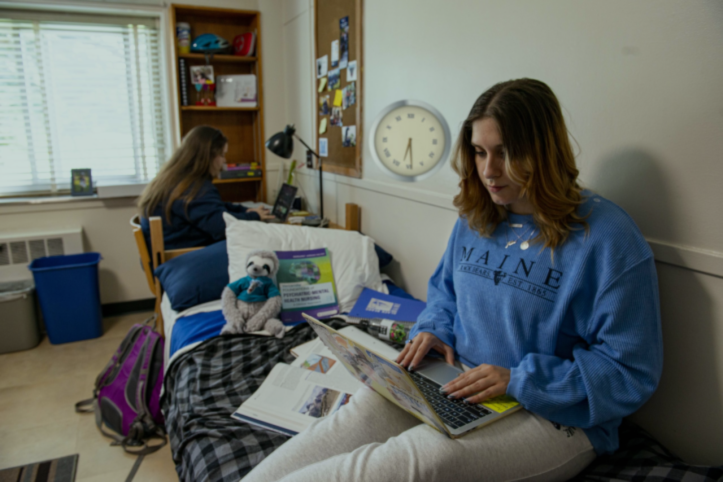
6:29
